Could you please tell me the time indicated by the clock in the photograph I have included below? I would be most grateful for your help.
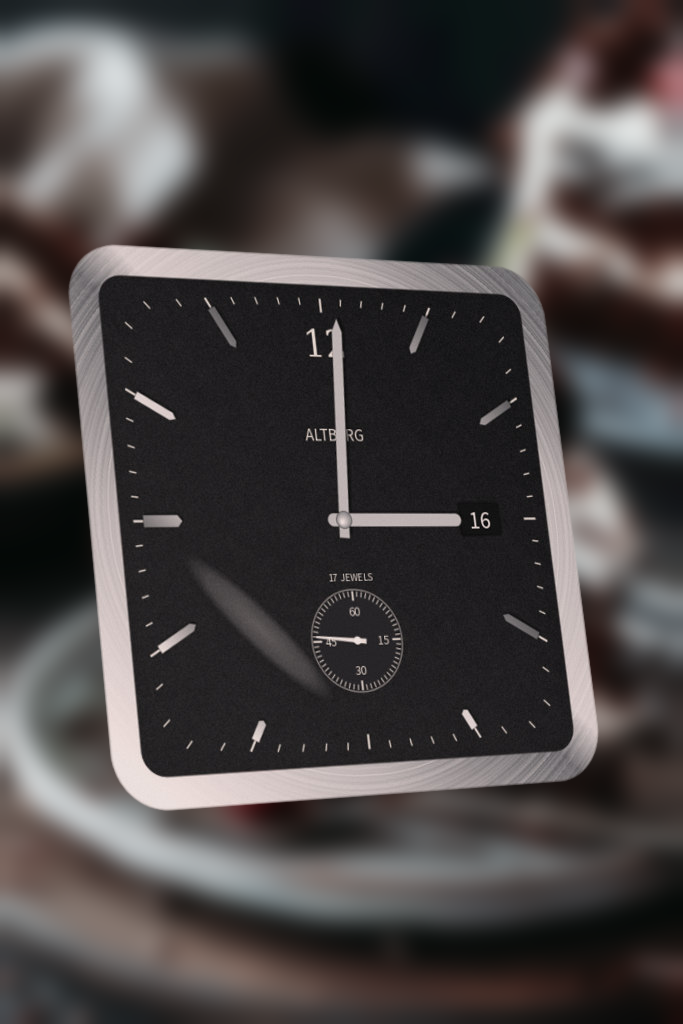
3:00:46
